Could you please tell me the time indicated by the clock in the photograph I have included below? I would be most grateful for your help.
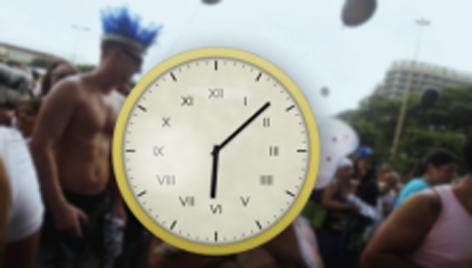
6:08
